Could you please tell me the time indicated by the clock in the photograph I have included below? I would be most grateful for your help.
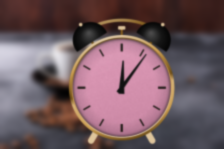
12:06
